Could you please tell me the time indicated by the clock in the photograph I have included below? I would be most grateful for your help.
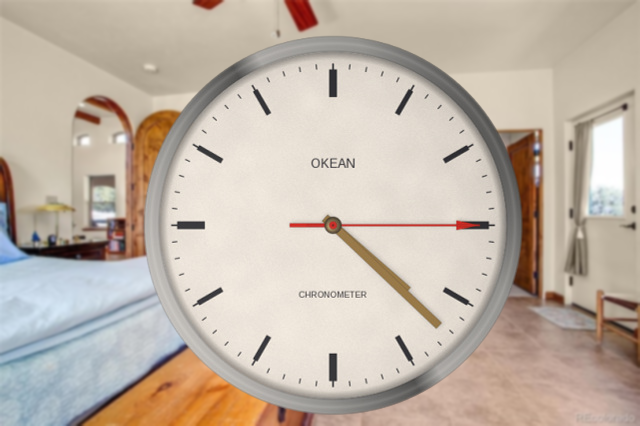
4:22:15
